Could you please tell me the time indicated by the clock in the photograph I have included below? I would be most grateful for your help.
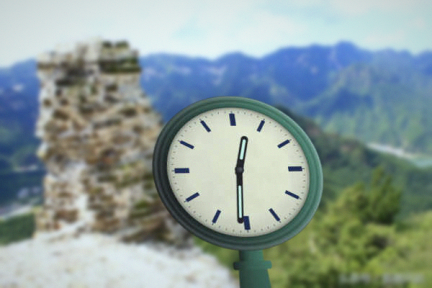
12:31
